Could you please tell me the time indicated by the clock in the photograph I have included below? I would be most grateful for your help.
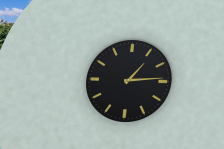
1:14
